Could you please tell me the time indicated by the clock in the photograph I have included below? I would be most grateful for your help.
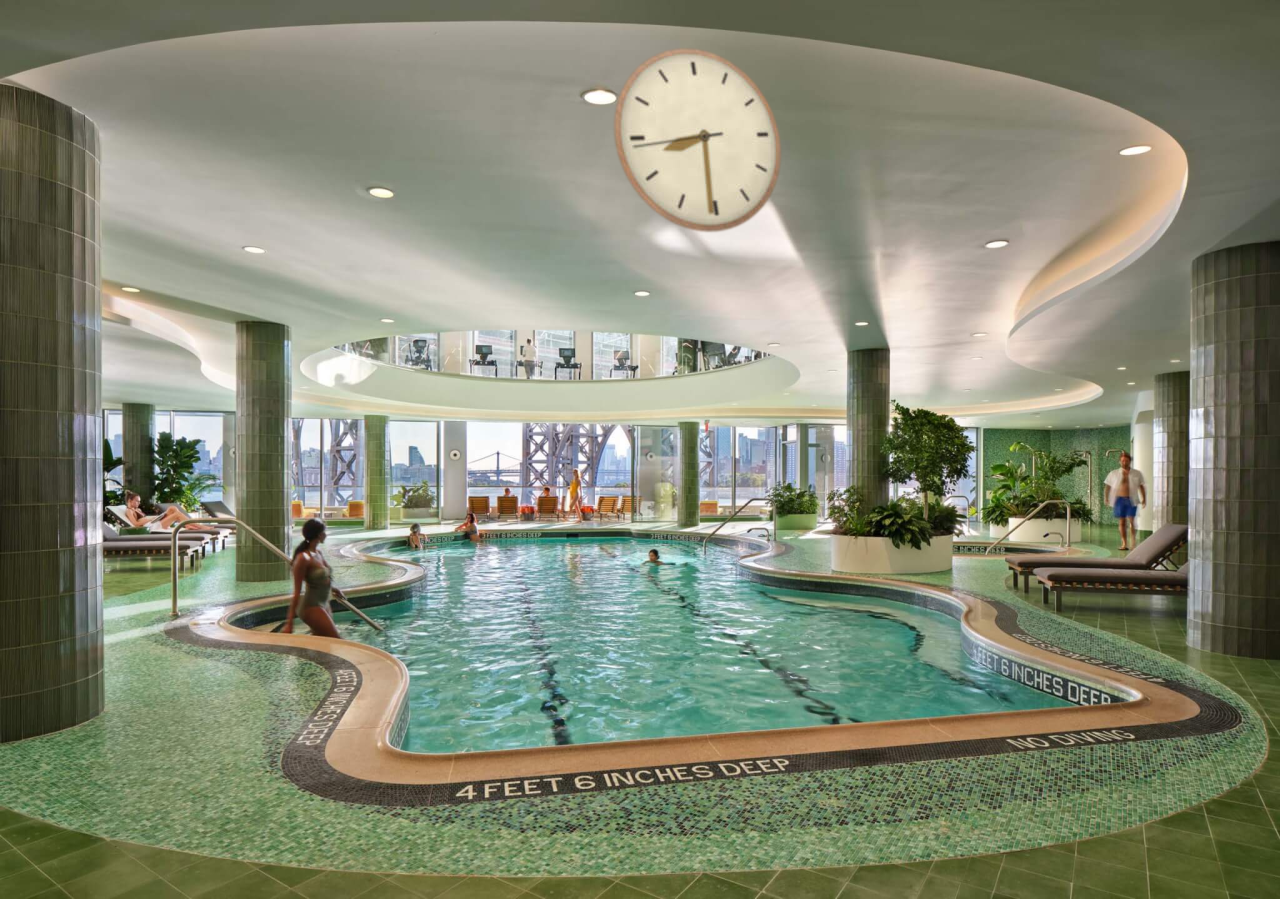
8:30:44
